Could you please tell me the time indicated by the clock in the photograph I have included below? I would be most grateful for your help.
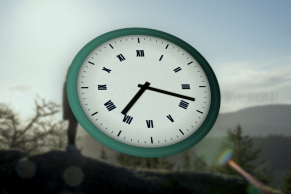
7:18
